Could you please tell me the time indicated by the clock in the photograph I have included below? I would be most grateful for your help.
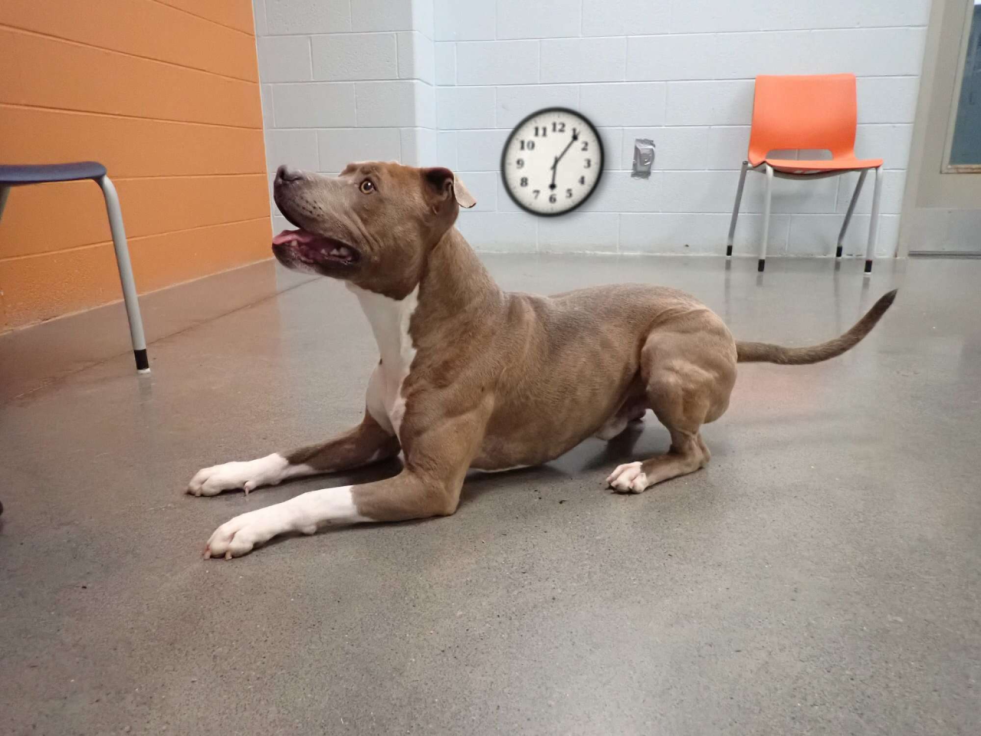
6:06
